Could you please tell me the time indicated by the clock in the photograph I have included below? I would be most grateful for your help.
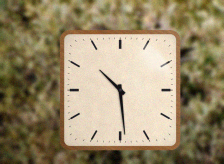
10:29
